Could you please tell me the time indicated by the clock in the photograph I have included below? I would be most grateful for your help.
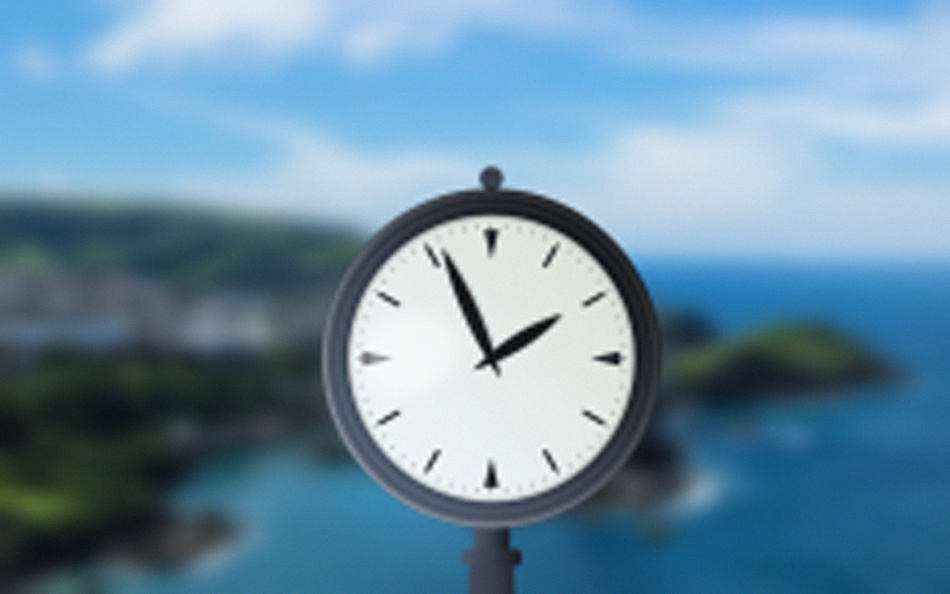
1:56
